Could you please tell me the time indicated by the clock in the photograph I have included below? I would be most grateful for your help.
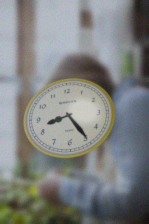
8:25
